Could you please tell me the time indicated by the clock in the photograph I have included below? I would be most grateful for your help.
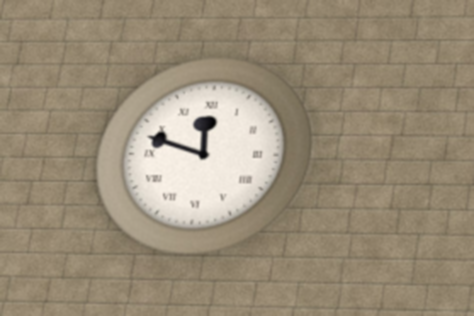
11:48
